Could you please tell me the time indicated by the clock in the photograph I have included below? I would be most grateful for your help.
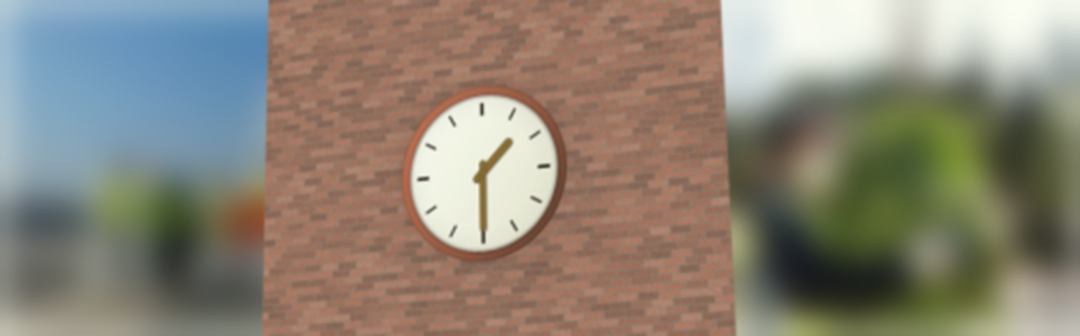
1:30
